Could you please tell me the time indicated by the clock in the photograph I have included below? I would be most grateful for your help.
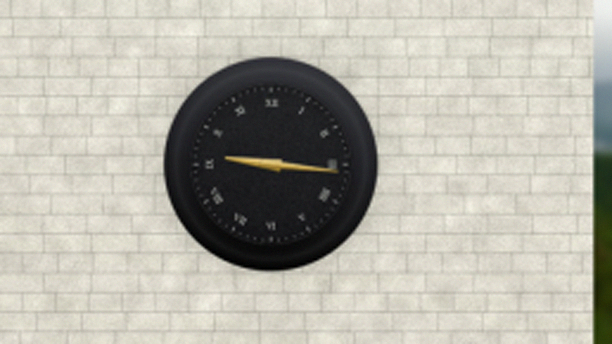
9:16
